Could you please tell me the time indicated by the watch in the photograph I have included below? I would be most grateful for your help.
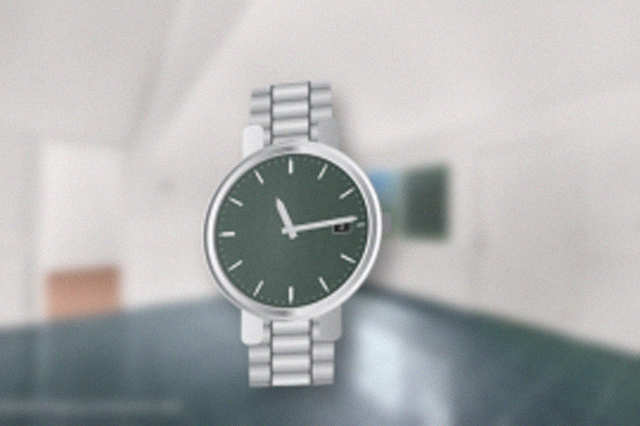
11:14
